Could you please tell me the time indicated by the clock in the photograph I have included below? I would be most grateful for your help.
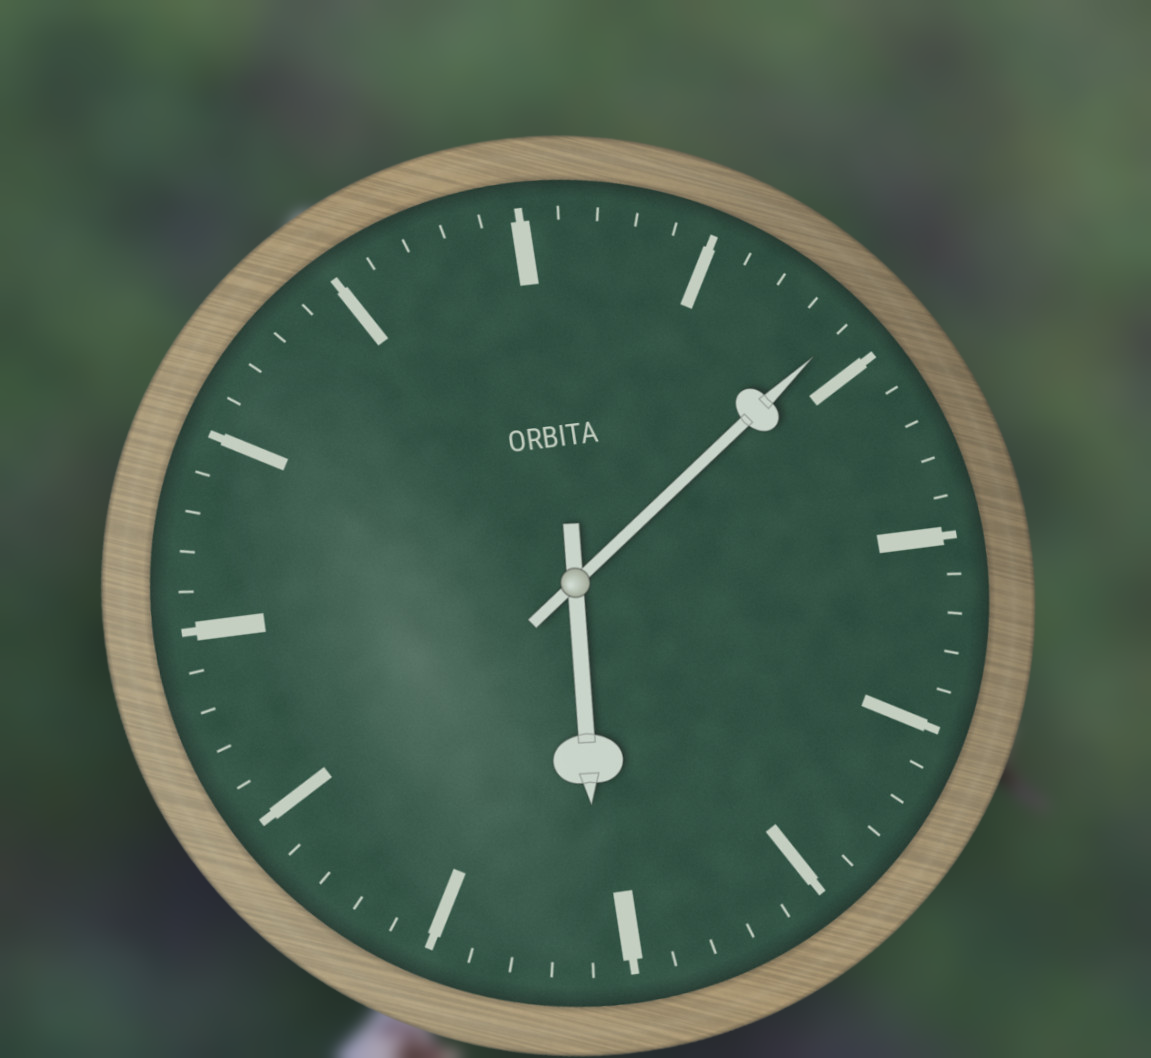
6:09
